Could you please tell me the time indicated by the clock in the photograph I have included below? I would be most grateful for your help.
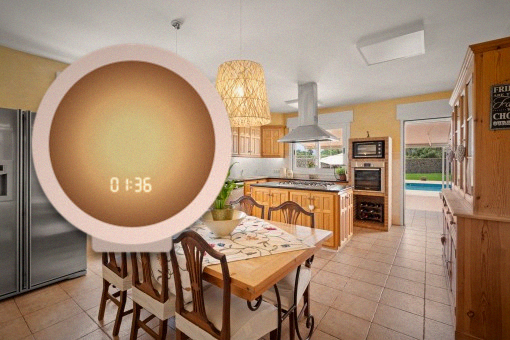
1:36
